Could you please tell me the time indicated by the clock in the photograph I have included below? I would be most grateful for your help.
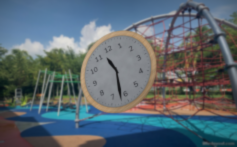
11:32
